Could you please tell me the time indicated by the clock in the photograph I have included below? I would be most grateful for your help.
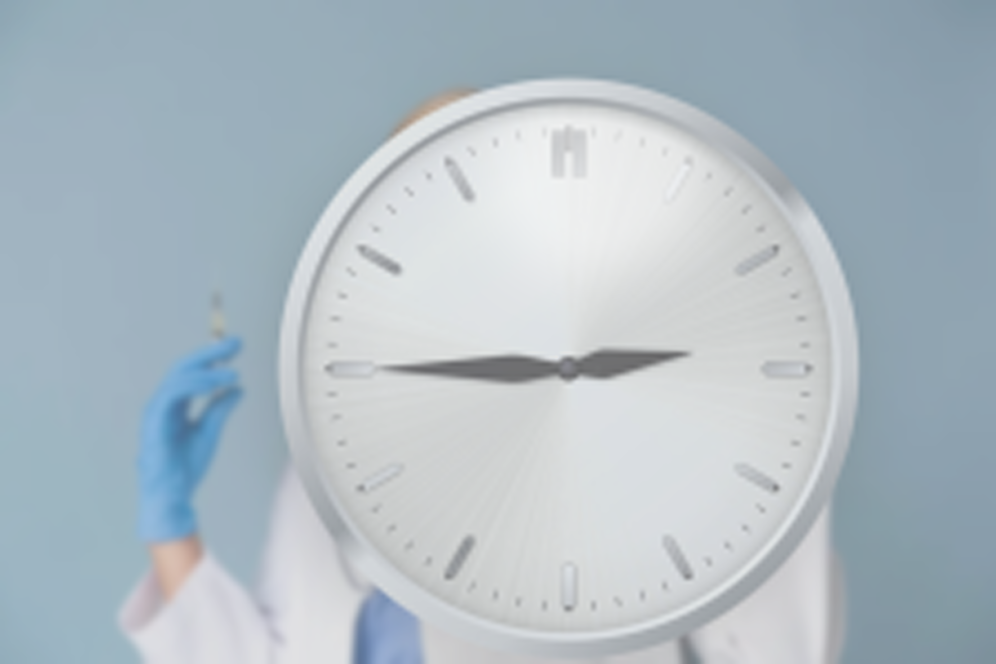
2:45
